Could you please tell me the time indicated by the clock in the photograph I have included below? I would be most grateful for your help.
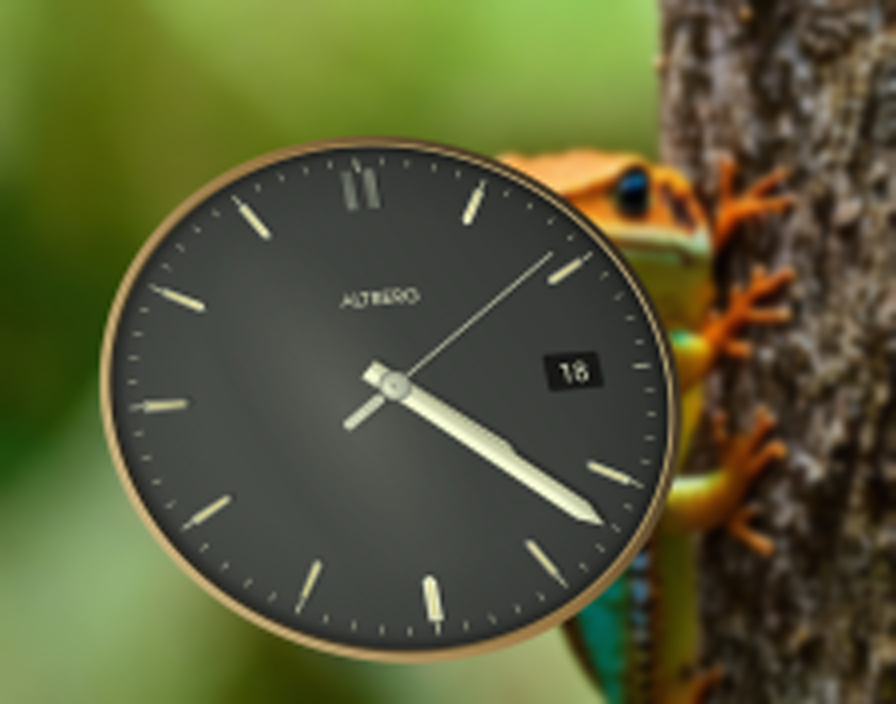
4:22:09
